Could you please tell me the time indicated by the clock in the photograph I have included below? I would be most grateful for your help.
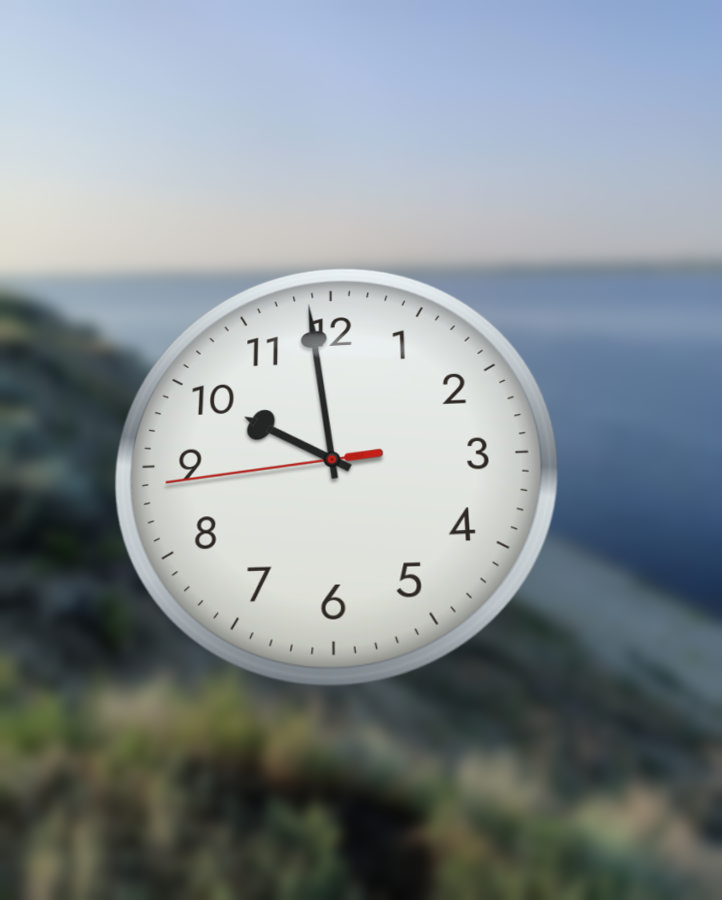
9:58:44
